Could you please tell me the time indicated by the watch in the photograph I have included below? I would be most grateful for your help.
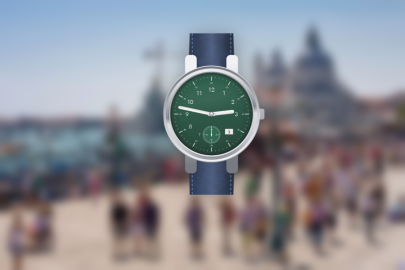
2:47
